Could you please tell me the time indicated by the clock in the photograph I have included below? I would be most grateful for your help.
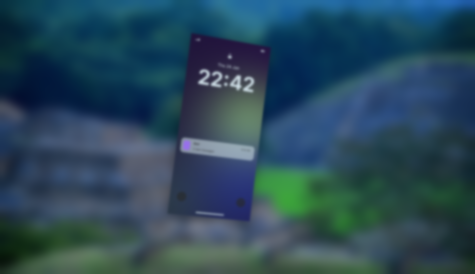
22:42
